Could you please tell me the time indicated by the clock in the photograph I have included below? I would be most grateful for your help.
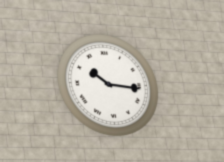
10:16
